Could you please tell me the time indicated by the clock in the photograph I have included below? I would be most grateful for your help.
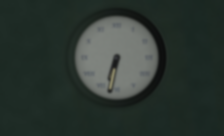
6:32
